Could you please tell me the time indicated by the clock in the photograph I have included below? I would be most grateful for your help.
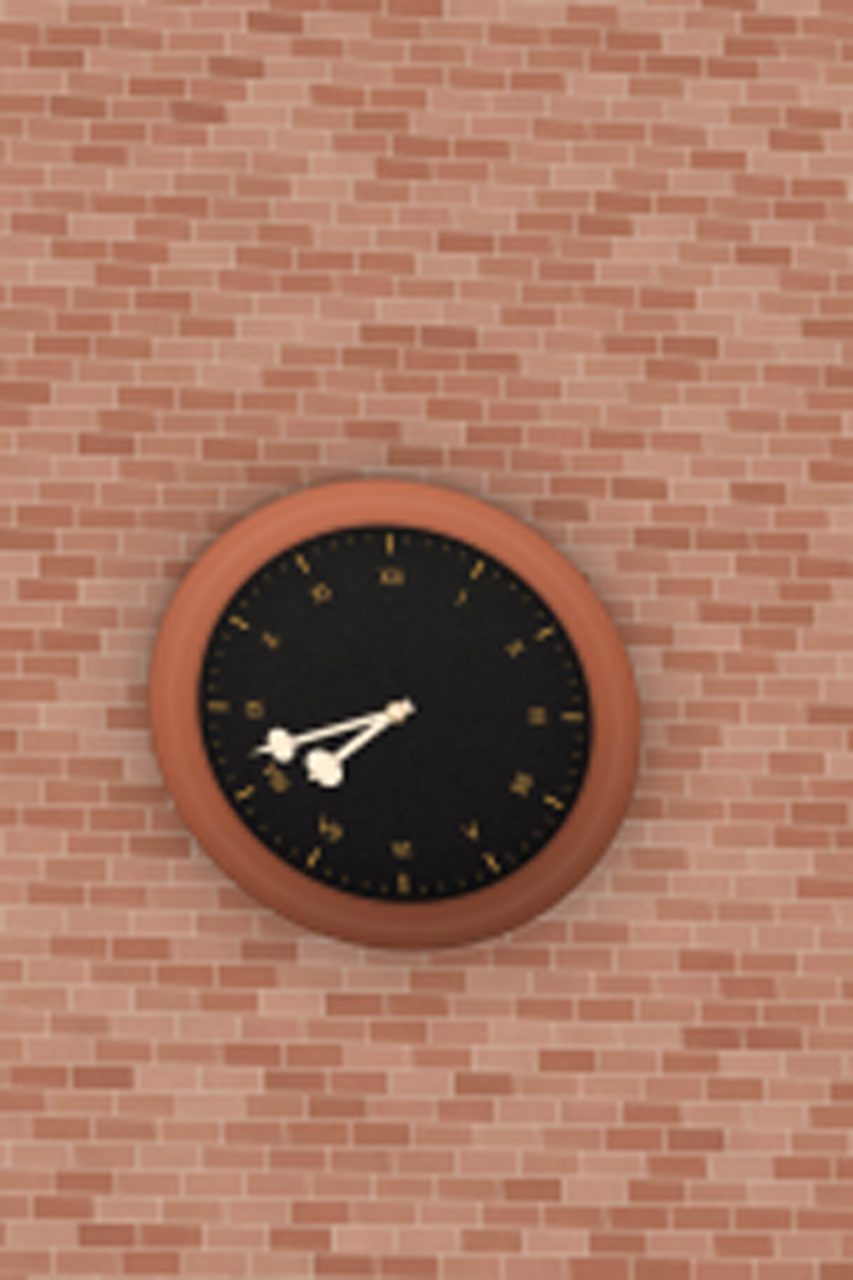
7:42
